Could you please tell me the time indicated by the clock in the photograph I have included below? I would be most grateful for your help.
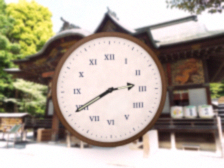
2:40
